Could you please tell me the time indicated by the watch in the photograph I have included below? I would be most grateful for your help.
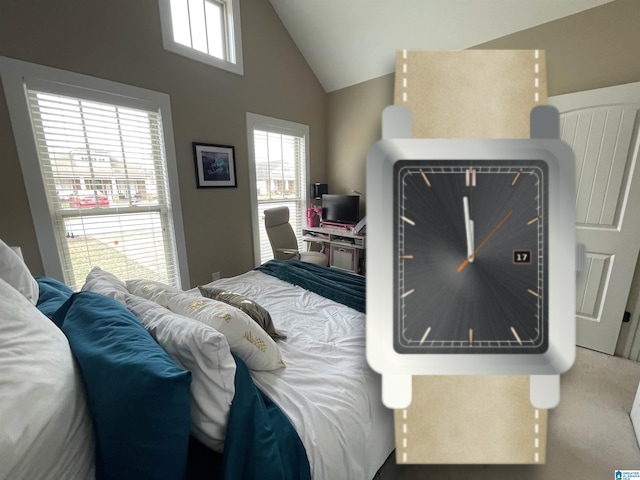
11:59:07
